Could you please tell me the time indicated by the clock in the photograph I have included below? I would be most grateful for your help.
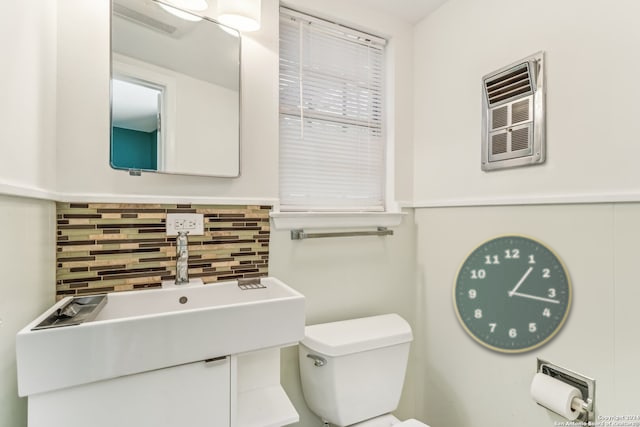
1:17
